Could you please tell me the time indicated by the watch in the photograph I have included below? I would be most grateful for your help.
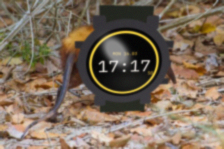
17:17
